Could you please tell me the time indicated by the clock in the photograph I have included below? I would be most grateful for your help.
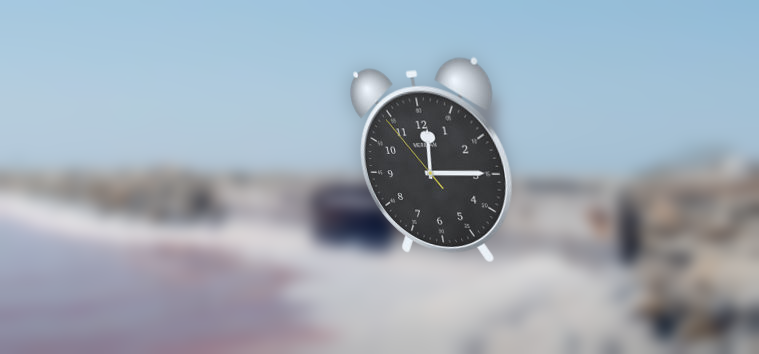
12:14:54
